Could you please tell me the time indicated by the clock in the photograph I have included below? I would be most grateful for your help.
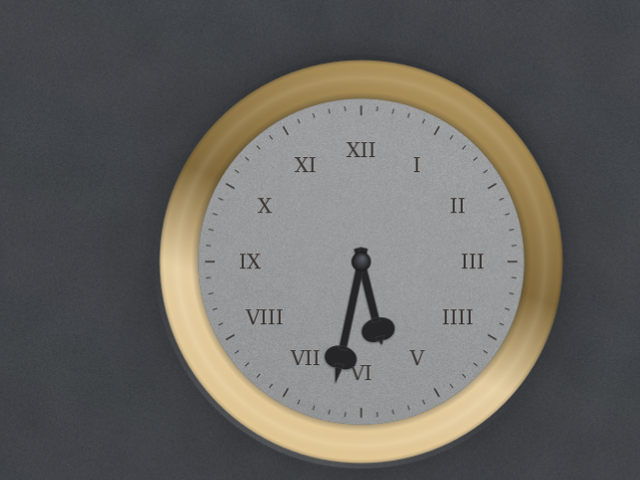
5:32
